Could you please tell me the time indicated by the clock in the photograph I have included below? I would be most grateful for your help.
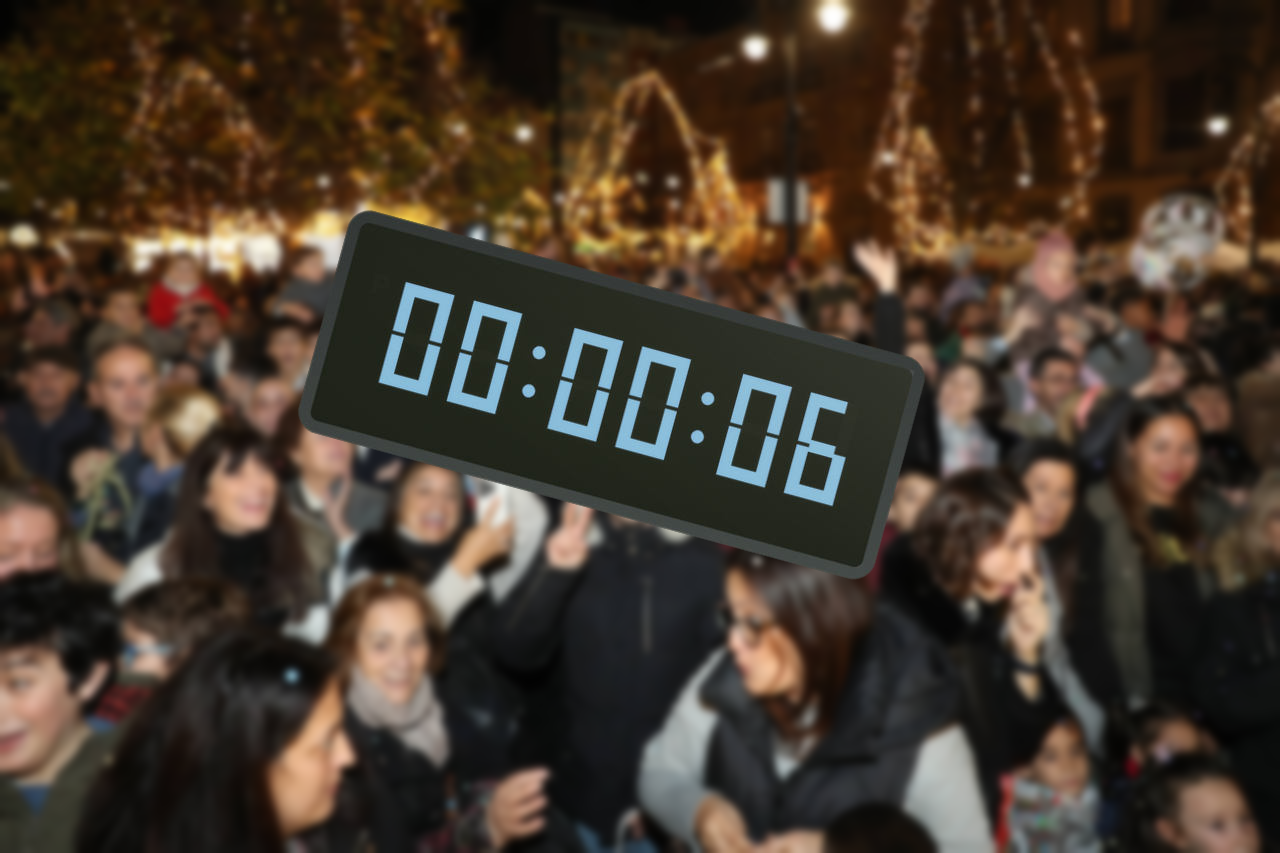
0:00:06
